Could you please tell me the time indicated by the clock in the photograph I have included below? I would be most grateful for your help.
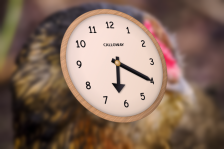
6:20
